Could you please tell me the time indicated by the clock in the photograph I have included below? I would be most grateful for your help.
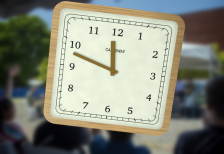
11:48
